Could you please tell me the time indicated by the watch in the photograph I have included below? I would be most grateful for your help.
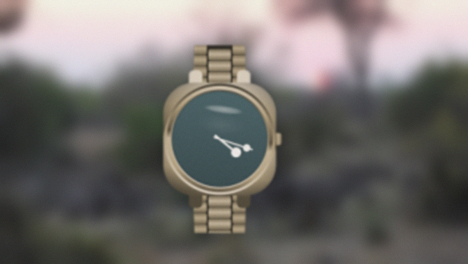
4:18
